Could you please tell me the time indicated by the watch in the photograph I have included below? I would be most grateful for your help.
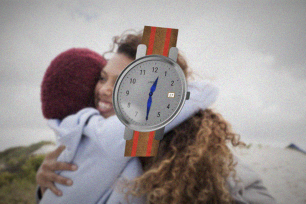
12:30
